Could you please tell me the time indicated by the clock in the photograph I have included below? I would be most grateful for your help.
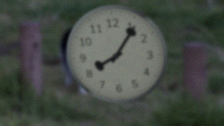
8:06
